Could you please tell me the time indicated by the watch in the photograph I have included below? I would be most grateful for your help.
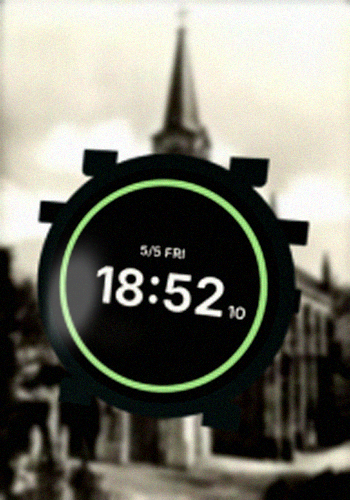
18:52:10
